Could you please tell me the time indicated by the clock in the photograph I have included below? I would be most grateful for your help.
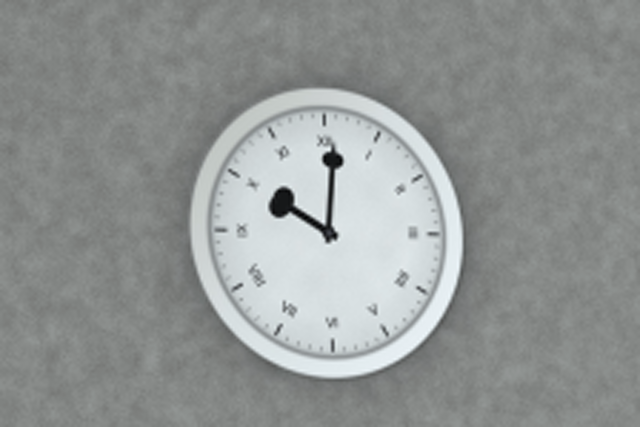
10:01
